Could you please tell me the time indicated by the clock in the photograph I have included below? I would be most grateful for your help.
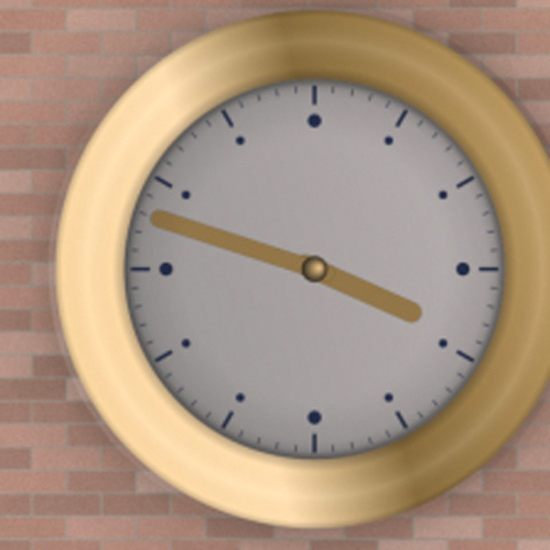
3:48
